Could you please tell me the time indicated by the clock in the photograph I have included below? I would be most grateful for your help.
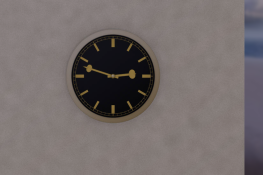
2:48
